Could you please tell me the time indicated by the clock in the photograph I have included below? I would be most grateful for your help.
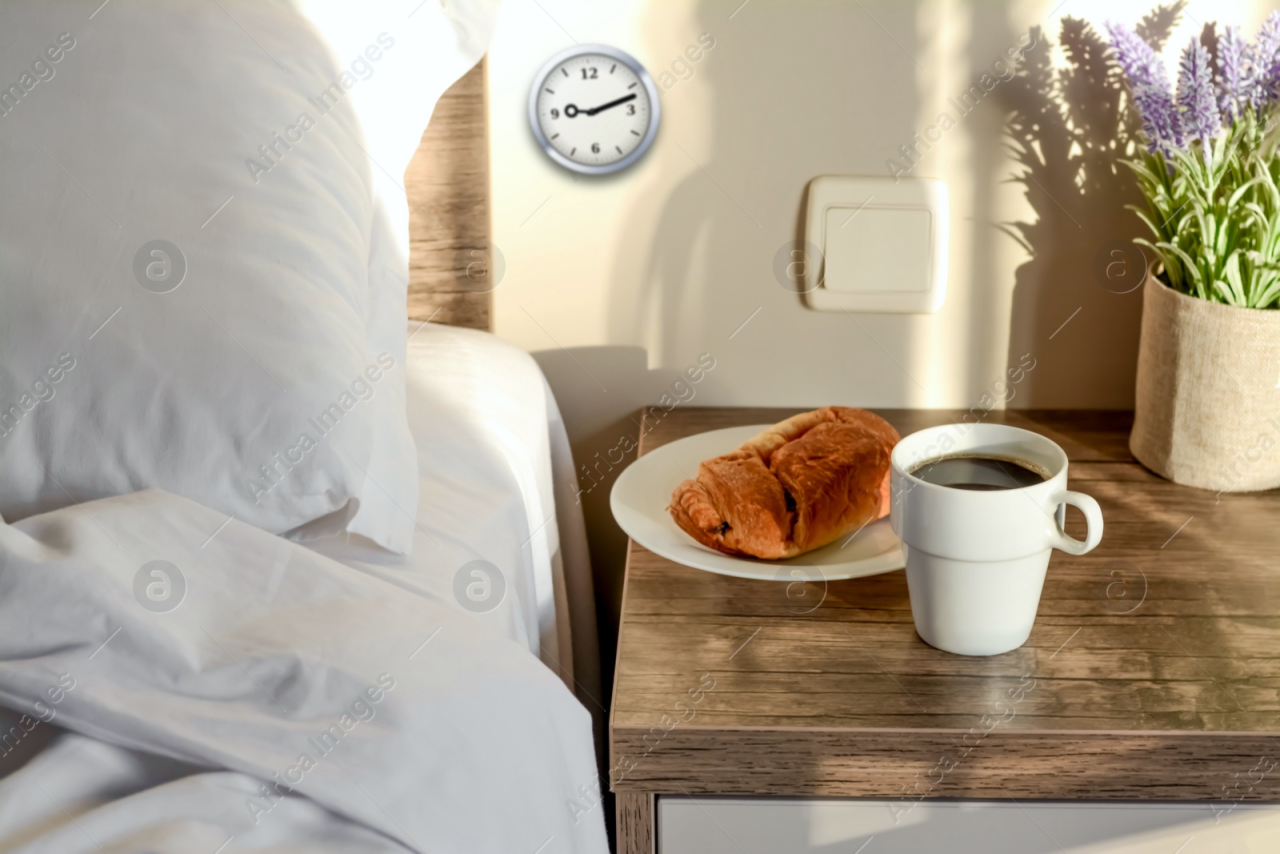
9:12
